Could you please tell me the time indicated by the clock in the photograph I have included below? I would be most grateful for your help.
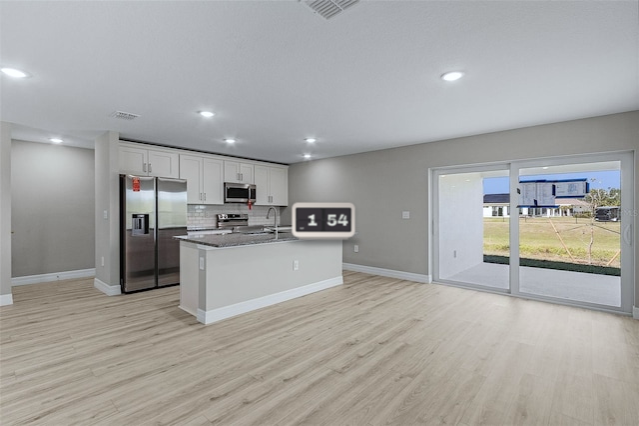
1:54
